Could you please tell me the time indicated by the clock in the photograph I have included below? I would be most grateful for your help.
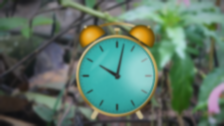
10:02
